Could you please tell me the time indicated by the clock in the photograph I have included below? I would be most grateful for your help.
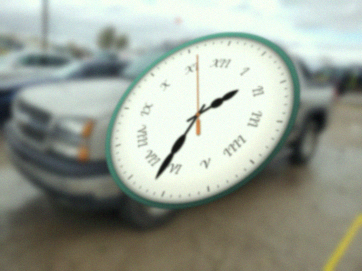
1:31:56
